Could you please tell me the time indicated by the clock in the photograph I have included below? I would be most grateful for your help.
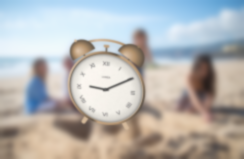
9:10
